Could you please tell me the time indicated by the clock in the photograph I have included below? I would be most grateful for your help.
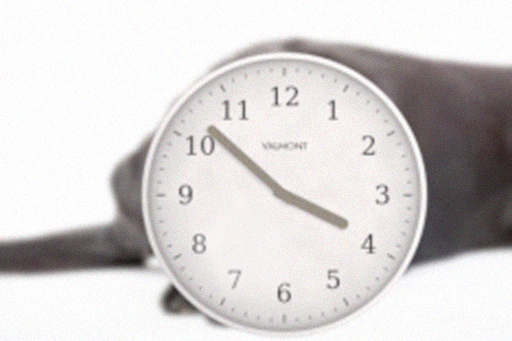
3:52
